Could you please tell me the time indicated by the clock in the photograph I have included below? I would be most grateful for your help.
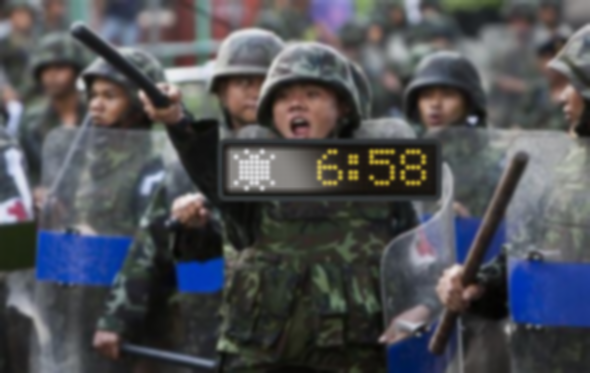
6:58
